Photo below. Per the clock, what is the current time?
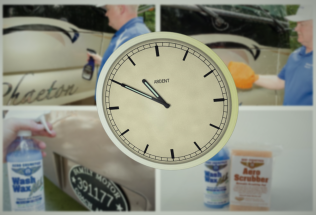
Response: 10:50
